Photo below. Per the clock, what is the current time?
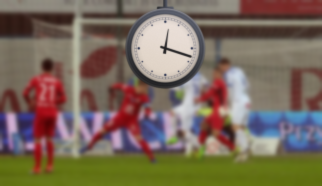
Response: 12:18
